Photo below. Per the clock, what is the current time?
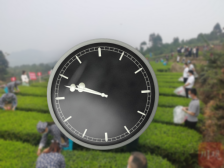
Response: 9:48
